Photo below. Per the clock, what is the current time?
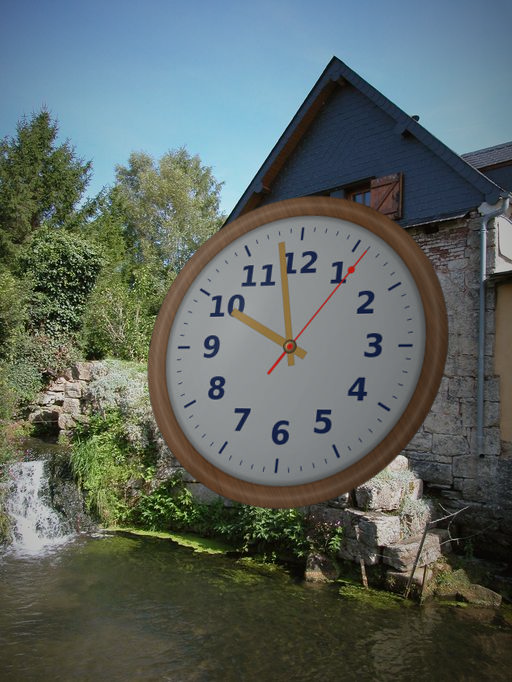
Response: 9:58:06
